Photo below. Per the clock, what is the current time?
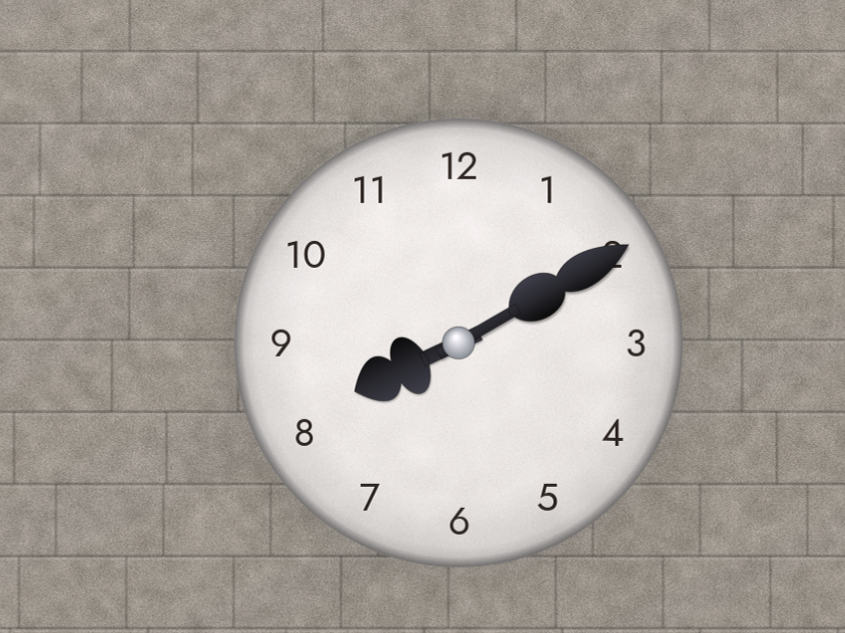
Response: 8:10
